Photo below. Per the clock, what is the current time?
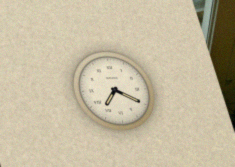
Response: 7:20
